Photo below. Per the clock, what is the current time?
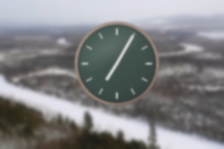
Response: 7:05
